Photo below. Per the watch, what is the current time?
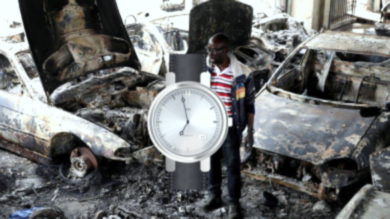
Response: 6:58
